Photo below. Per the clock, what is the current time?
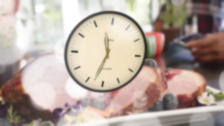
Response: 11:33
